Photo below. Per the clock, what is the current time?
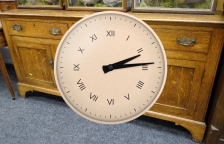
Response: 2:14
